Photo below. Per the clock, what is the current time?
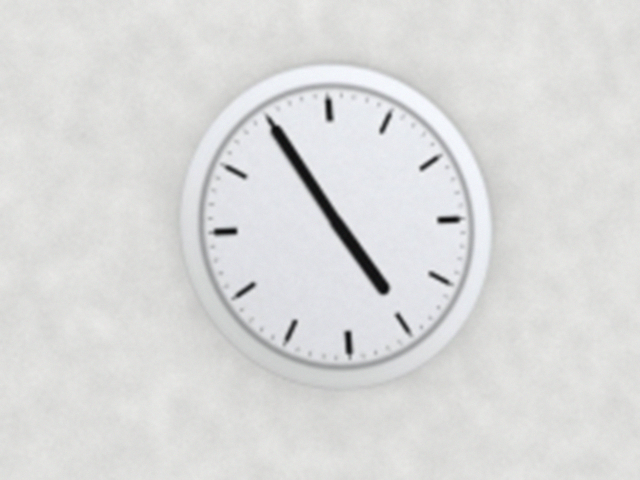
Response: 4:55
